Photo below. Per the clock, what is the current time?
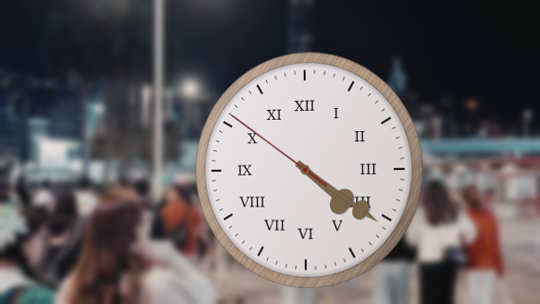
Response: 4:20:51
